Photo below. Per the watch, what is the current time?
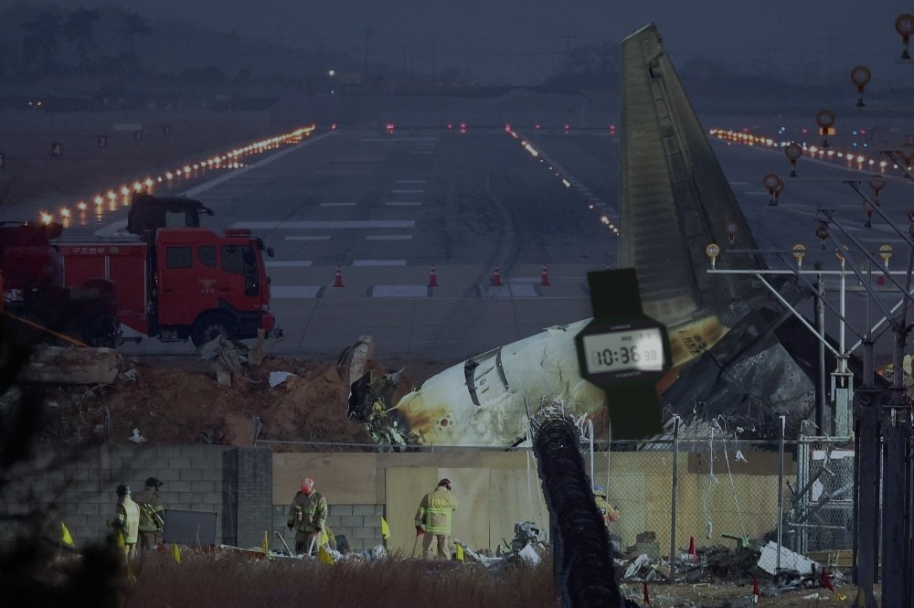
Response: 10:36:38
